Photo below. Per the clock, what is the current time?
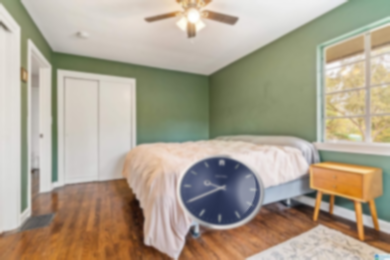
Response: 9:40
